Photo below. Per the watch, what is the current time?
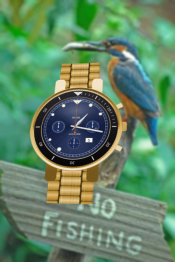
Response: 1:17
